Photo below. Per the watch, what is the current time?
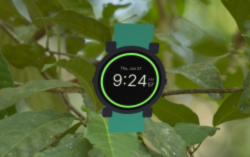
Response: 9:24
